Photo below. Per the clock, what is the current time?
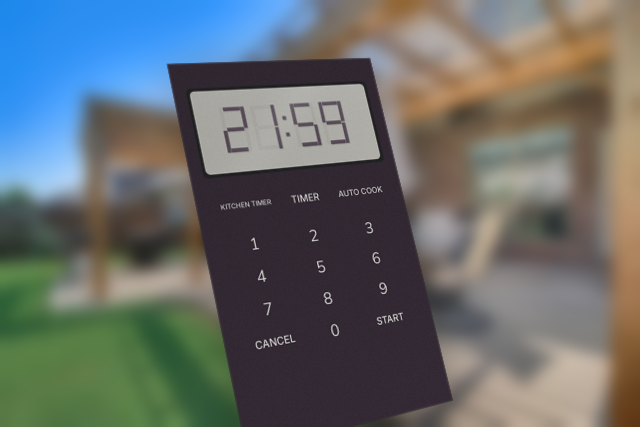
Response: 21:59
